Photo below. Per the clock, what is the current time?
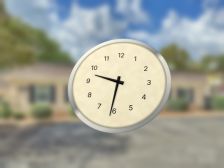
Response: 9:31
